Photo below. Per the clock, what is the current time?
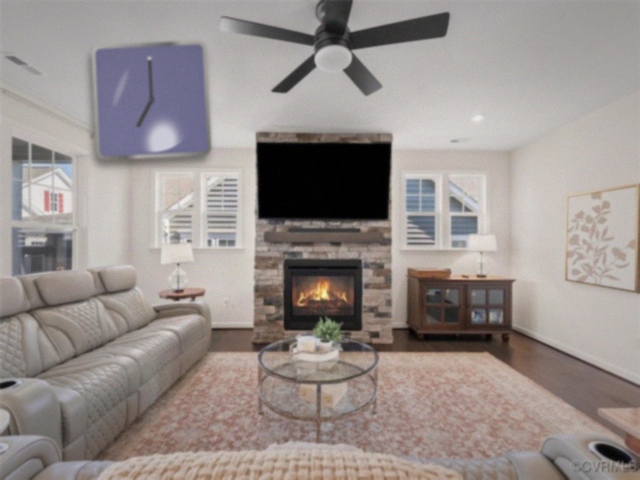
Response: 7:00
